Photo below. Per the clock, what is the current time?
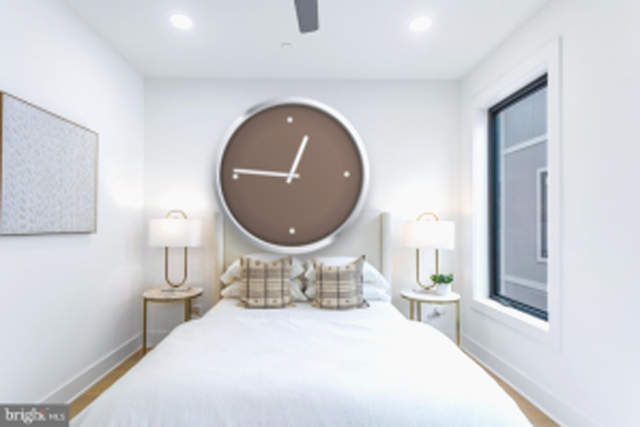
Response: 12:46
